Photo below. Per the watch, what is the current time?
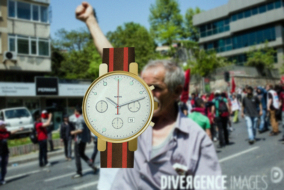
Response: 10:12
